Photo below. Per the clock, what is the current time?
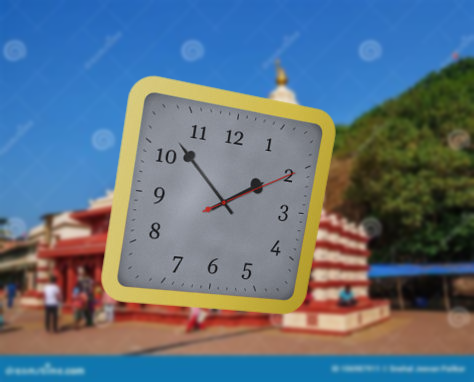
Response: 1:52:10
